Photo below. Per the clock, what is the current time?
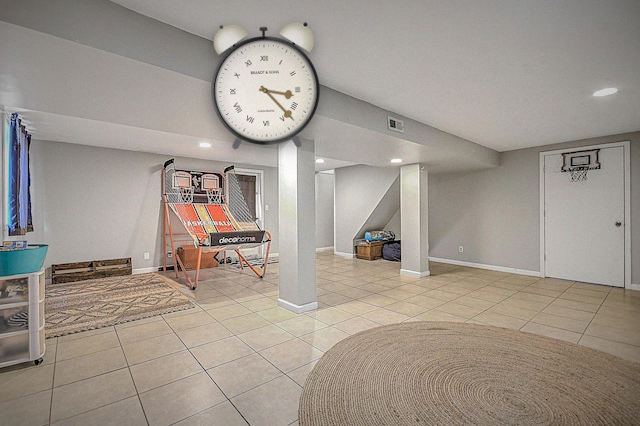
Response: 3:23
